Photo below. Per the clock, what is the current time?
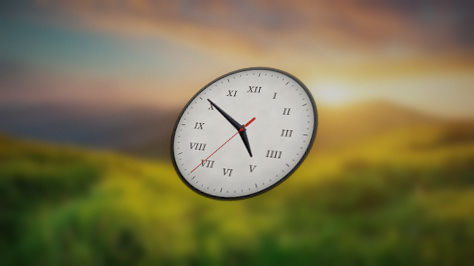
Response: 4:50:36
